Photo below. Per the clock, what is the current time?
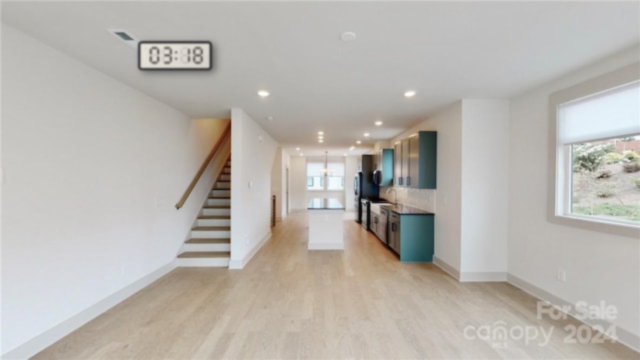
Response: 3:18
